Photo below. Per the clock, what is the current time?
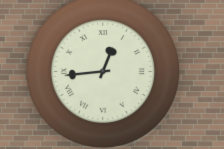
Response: 12:44
